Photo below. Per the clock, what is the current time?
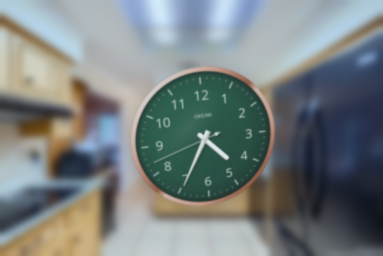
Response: 4:34:42
